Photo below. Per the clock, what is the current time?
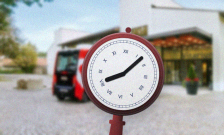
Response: 8:07
